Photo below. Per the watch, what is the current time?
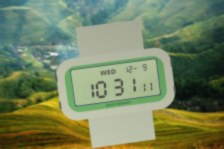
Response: 10:31:11
